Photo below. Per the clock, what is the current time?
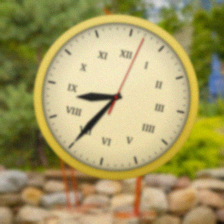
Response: 8:35:02
